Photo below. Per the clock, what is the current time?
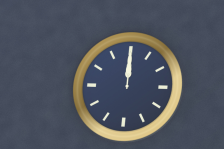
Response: 12:00
